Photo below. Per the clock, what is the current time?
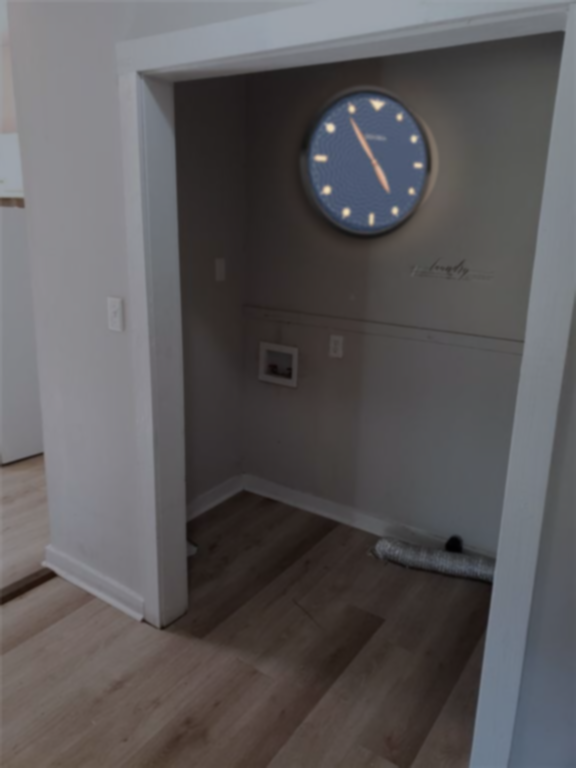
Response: 4:54
